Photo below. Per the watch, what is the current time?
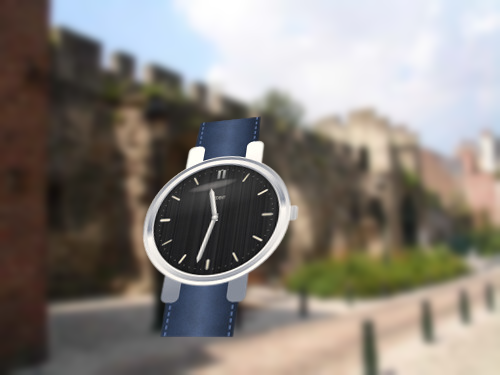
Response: 11:32
